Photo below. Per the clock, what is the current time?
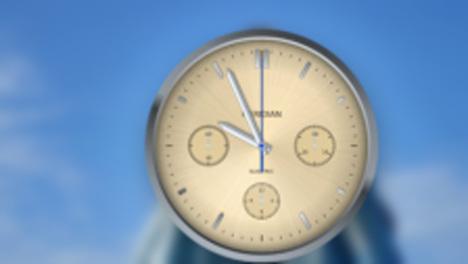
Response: 9:56
